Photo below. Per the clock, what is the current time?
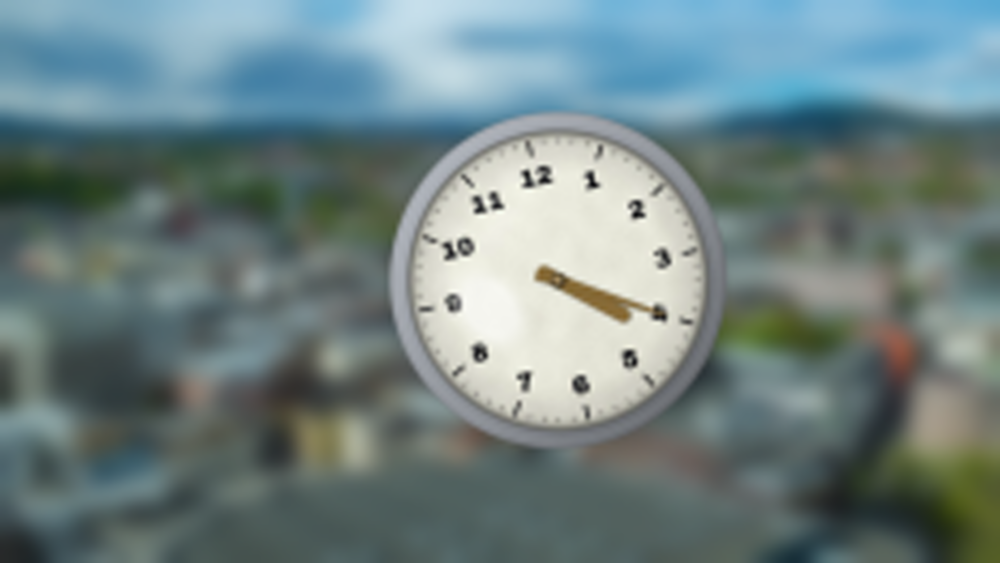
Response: 4:20
